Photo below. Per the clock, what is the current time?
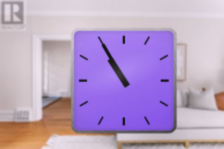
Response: 10:55
